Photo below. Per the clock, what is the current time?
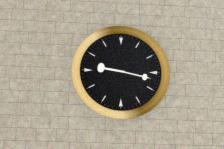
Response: 9:17
